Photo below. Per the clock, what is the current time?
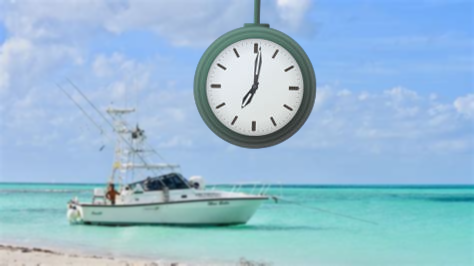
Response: 7:01
